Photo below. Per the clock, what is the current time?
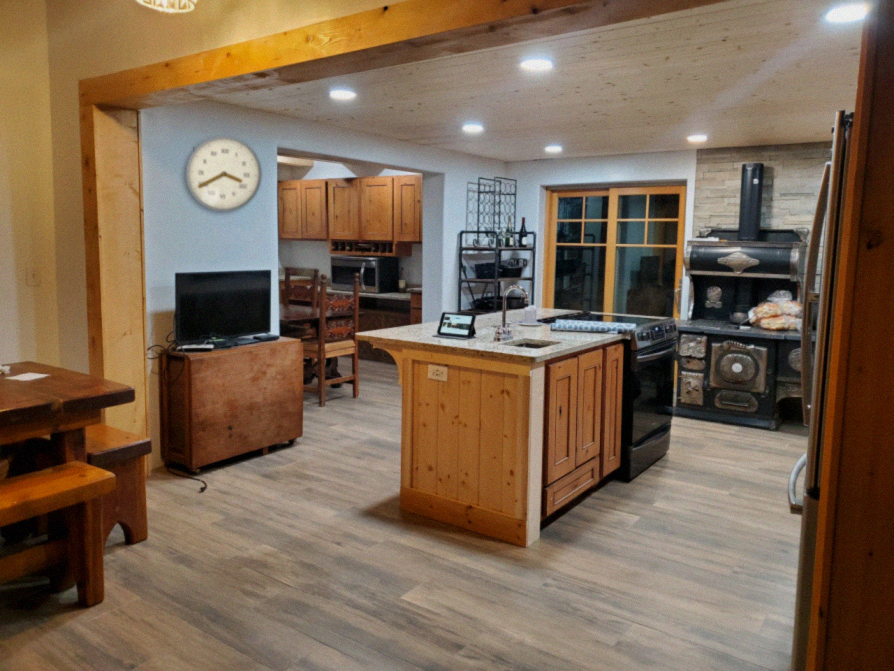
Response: 3:40
